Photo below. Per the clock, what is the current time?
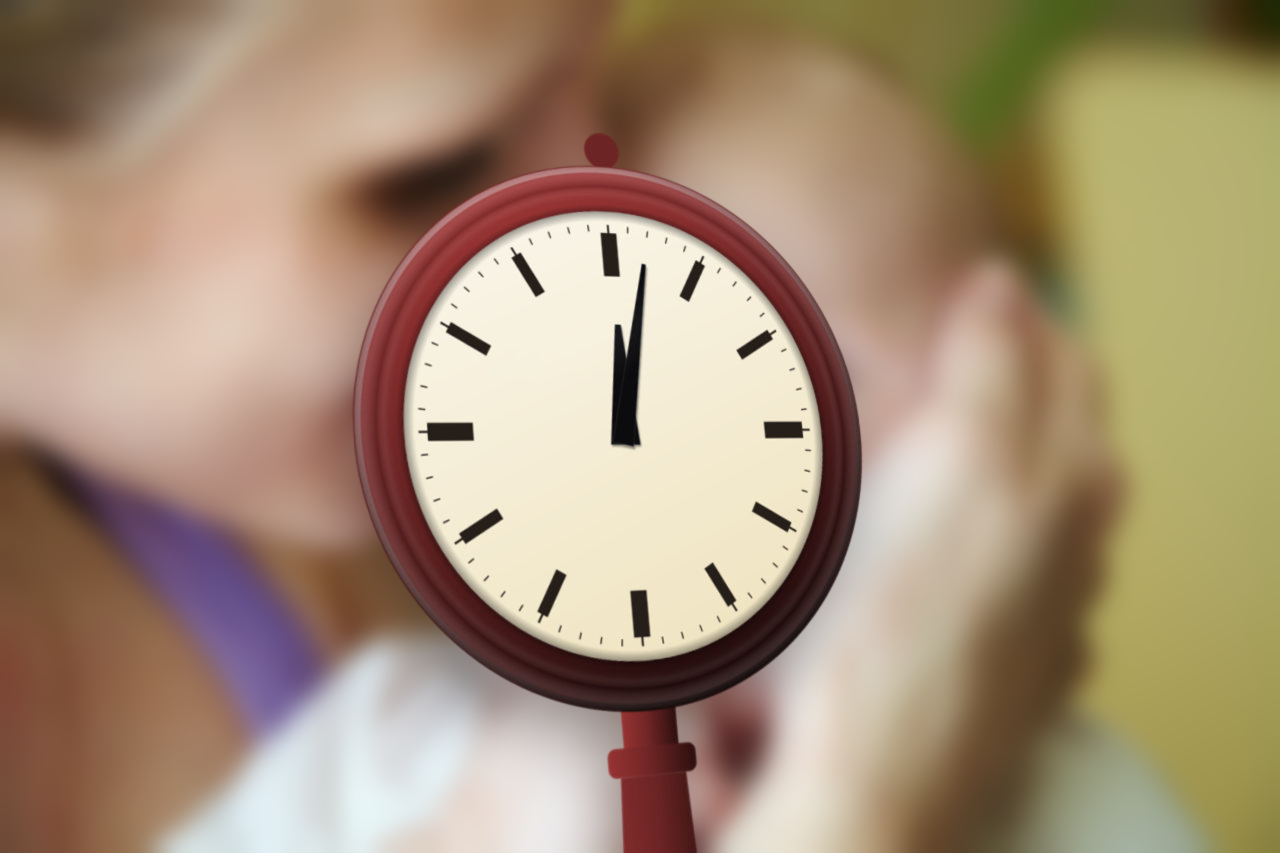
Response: 12:02
